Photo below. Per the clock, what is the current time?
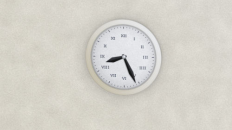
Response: 8:26
